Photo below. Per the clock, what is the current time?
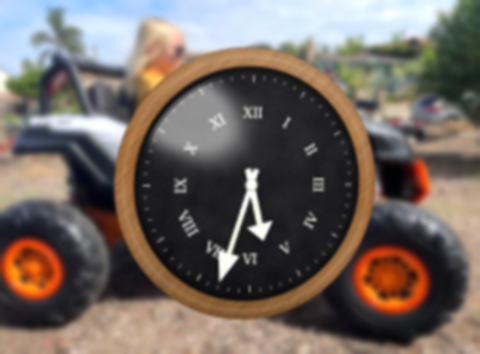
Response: 5:33
